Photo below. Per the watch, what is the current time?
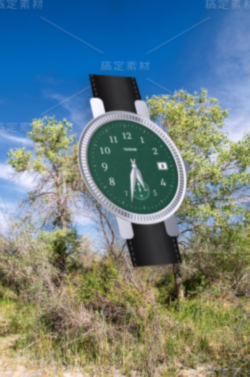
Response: 5:33
